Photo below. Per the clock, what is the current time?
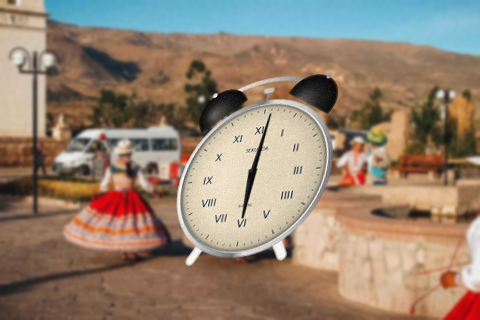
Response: 6:01
